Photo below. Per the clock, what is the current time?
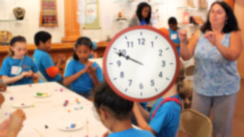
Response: 9:49
